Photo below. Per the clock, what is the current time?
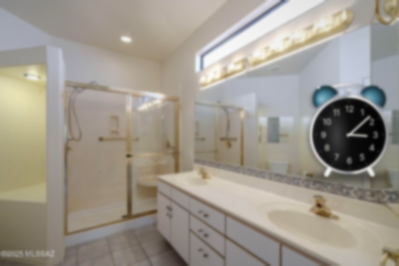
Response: 3:08
